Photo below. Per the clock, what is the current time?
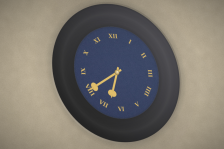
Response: 6:40
